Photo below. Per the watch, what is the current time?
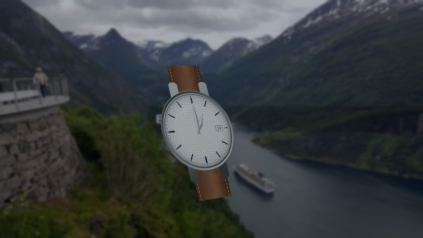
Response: 1:00
